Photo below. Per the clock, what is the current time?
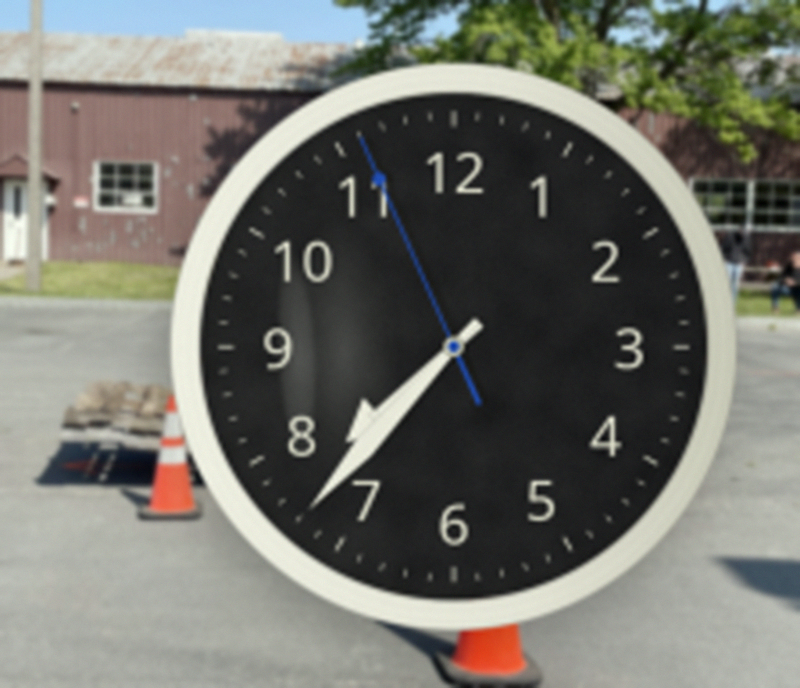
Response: 7:36:56
